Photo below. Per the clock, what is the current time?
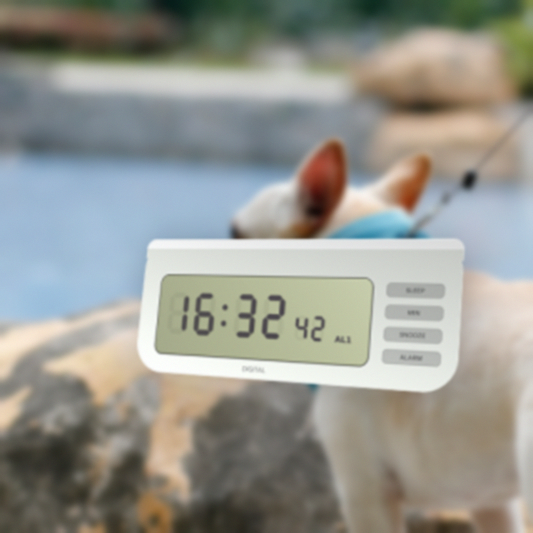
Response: 16:32:42
